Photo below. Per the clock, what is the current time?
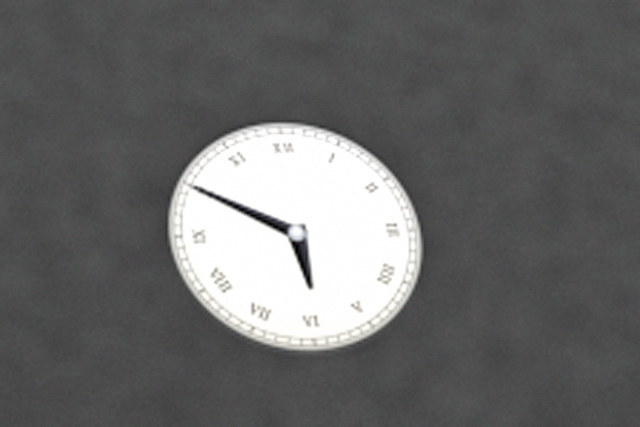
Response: 5:50
